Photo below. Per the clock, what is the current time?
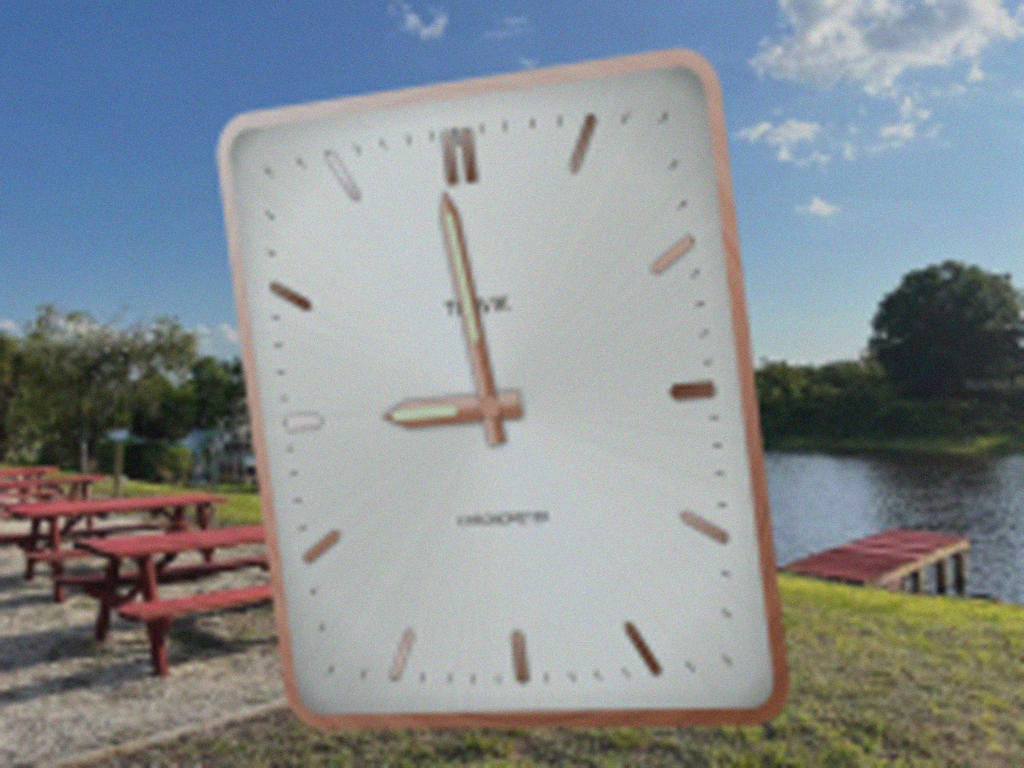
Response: 8:59
